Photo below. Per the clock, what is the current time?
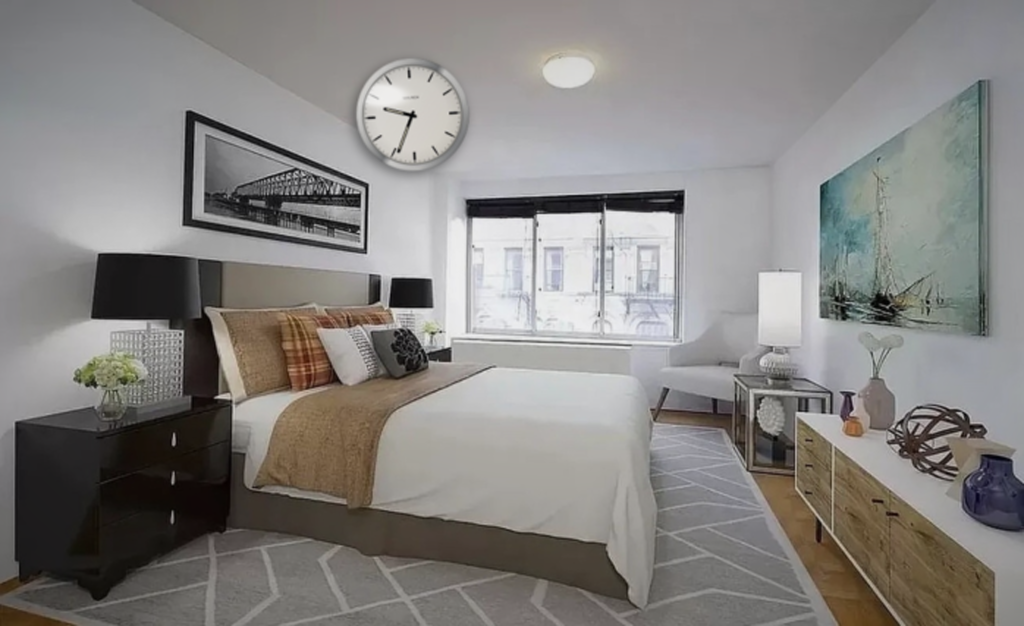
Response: 9:34
